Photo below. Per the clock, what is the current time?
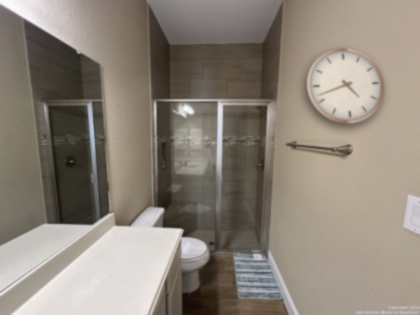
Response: 4:42
